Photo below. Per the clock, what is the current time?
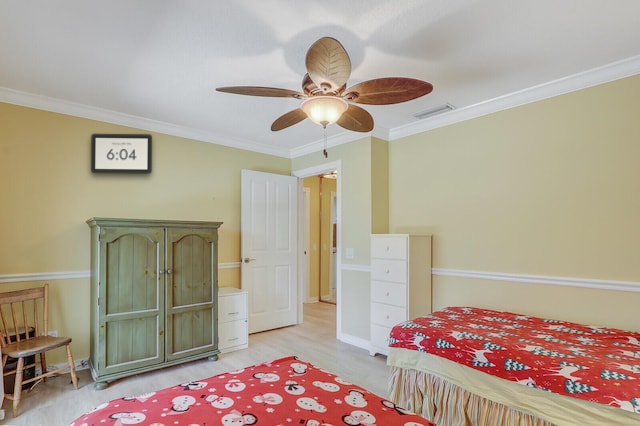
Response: 6:04
